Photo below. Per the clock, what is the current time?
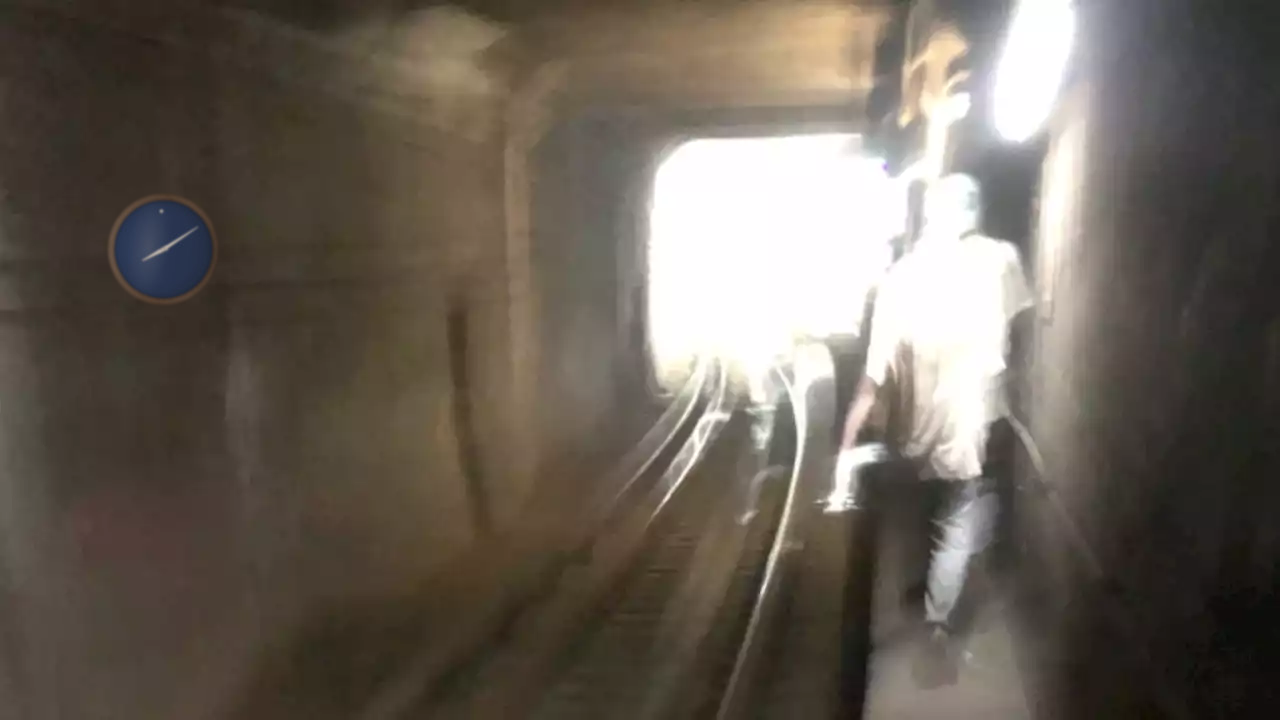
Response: 8:10
